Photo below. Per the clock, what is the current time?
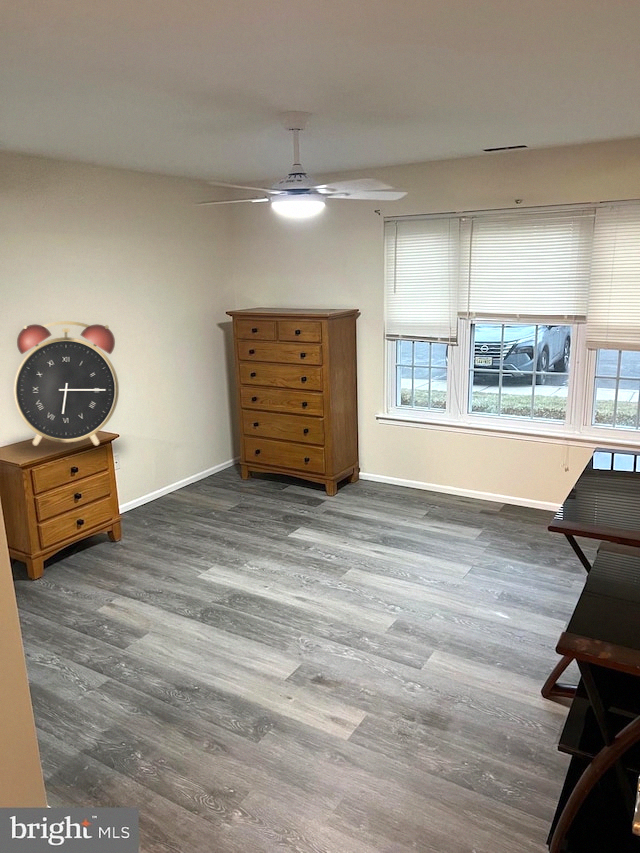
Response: 6:15
